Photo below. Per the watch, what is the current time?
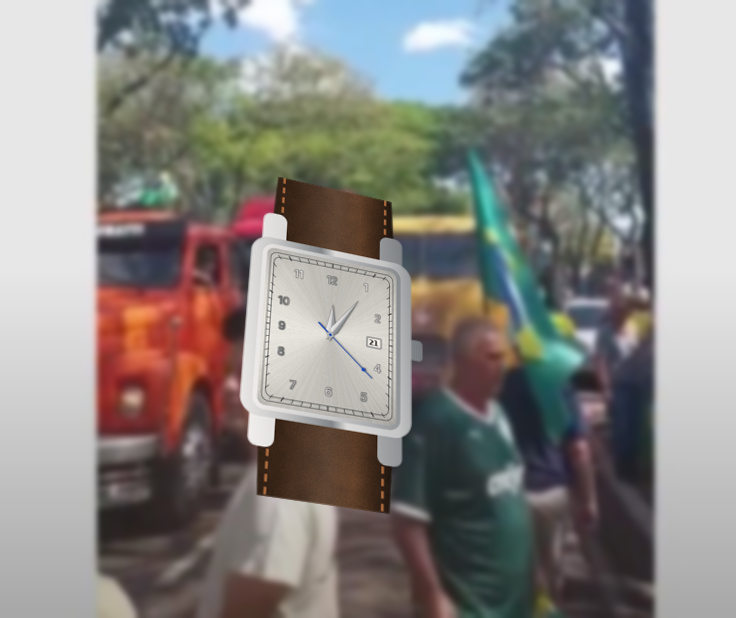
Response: 12:05:22
